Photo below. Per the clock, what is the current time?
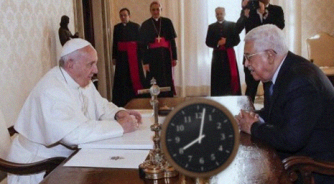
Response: 8:02
